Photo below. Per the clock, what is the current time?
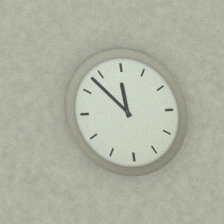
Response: 11:53
